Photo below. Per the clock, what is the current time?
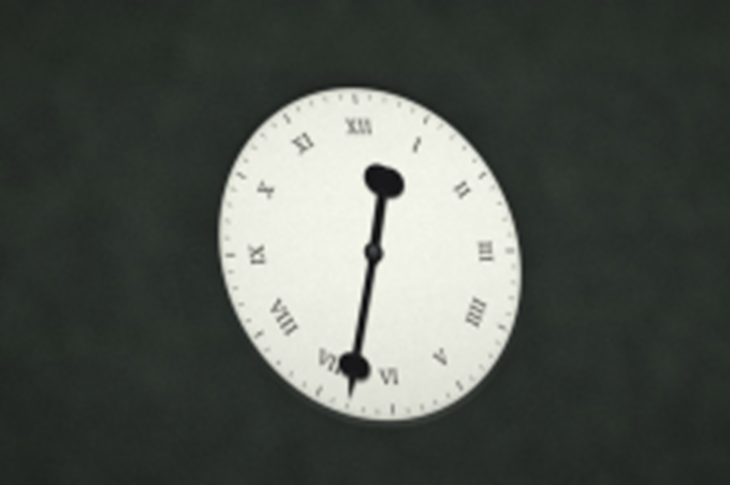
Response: 12:33
